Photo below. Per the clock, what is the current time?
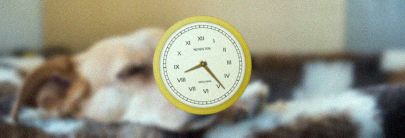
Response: 8:24
